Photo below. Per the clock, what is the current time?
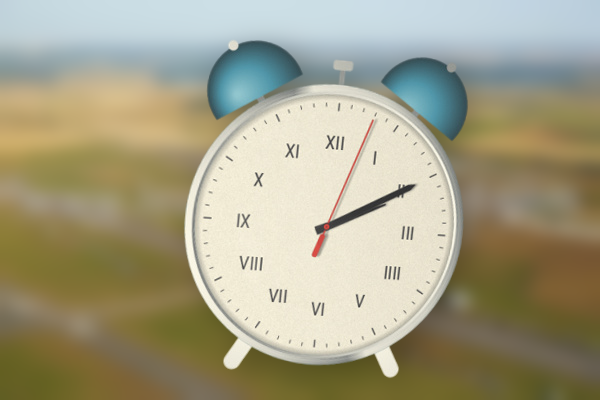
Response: 2:10:03
